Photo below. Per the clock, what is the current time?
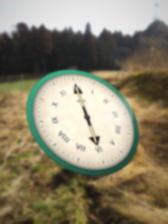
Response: 6:00
